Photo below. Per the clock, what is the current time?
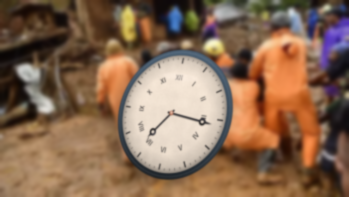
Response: 7:16
